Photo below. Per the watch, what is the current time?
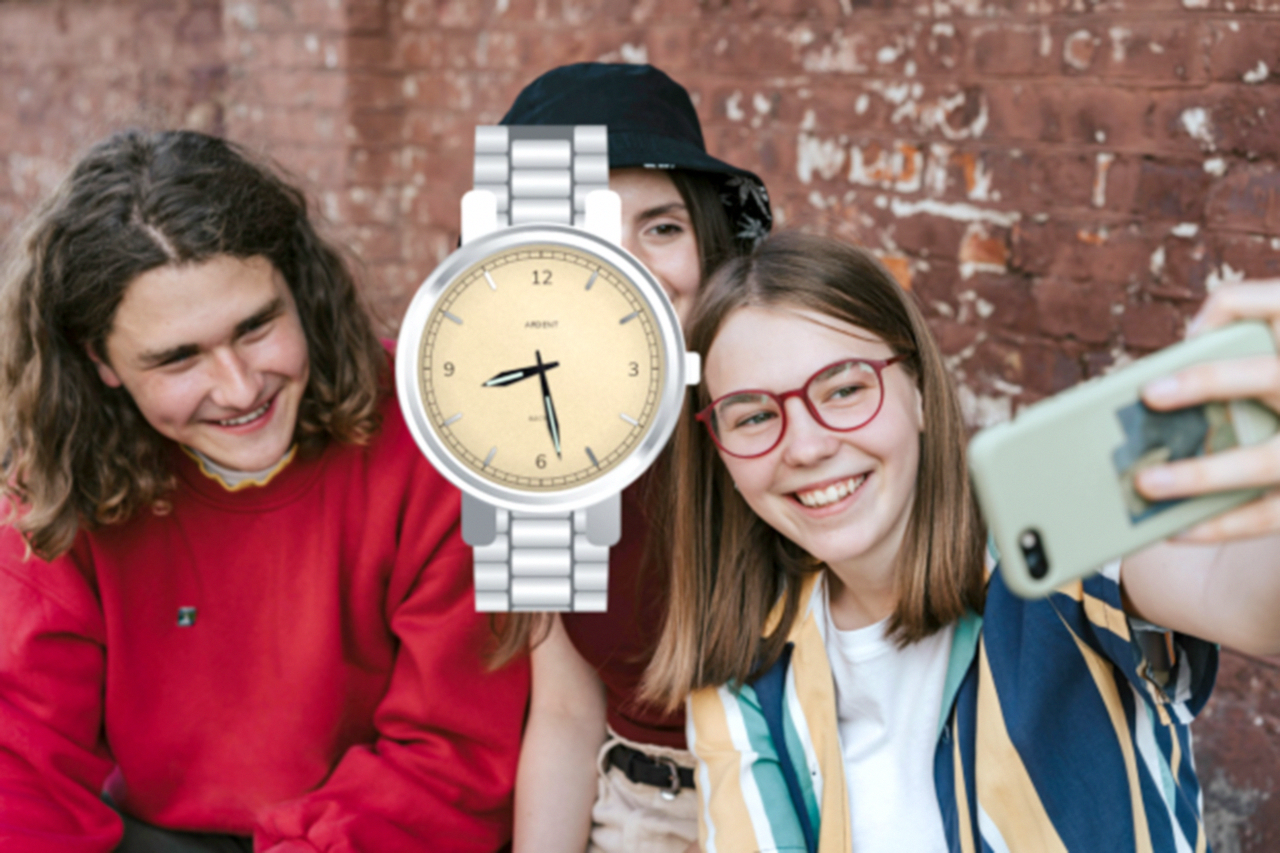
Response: 8:28
